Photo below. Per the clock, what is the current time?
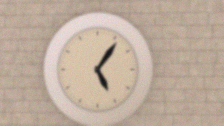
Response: 5:06
